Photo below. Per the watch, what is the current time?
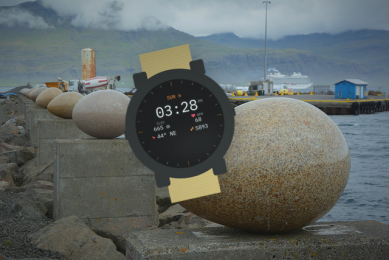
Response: 3:28
